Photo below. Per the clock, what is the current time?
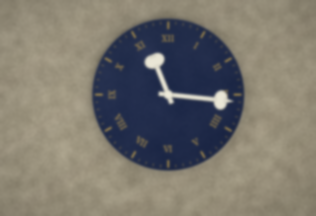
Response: 11:16
